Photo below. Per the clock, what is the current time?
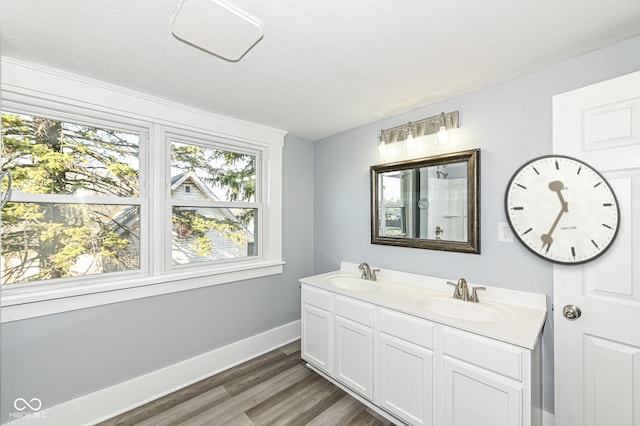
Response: 11:36
